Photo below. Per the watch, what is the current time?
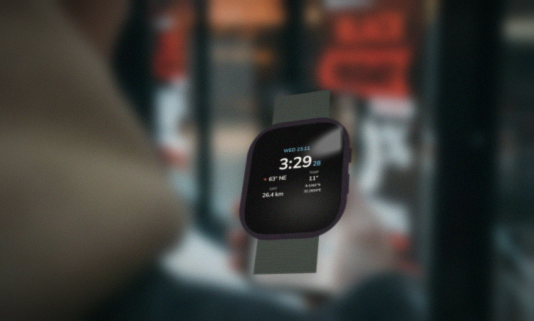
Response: 3:29
